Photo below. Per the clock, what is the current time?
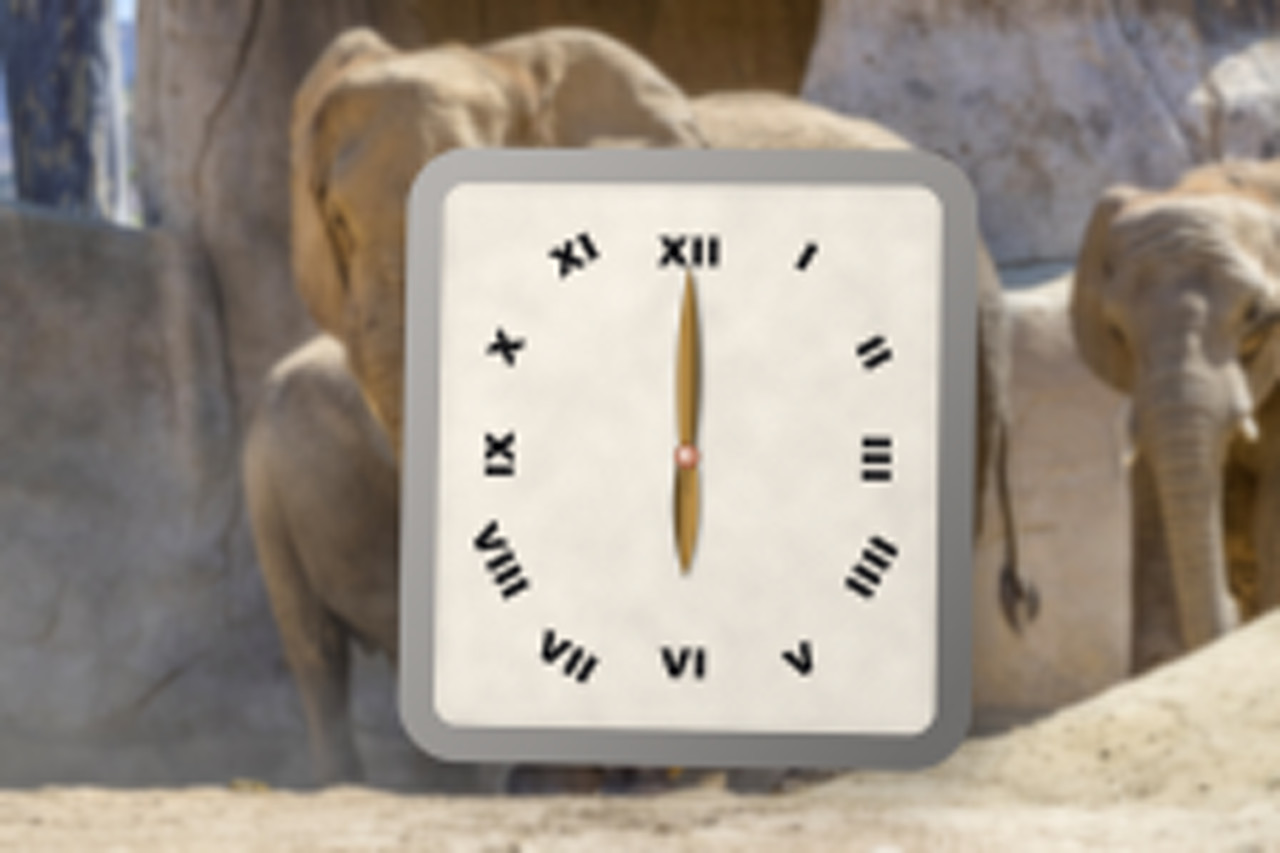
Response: 6:00
